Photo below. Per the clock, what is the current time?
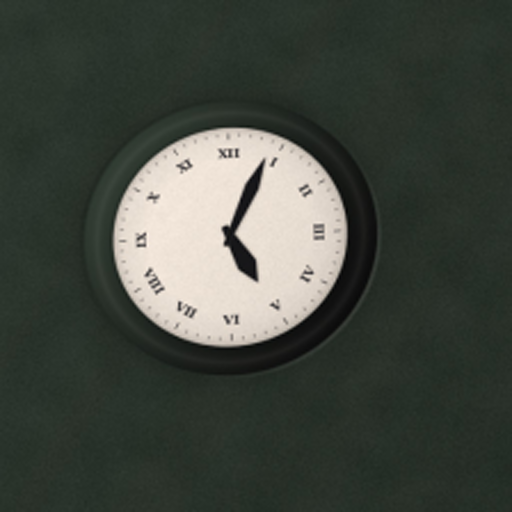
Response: 5:04
